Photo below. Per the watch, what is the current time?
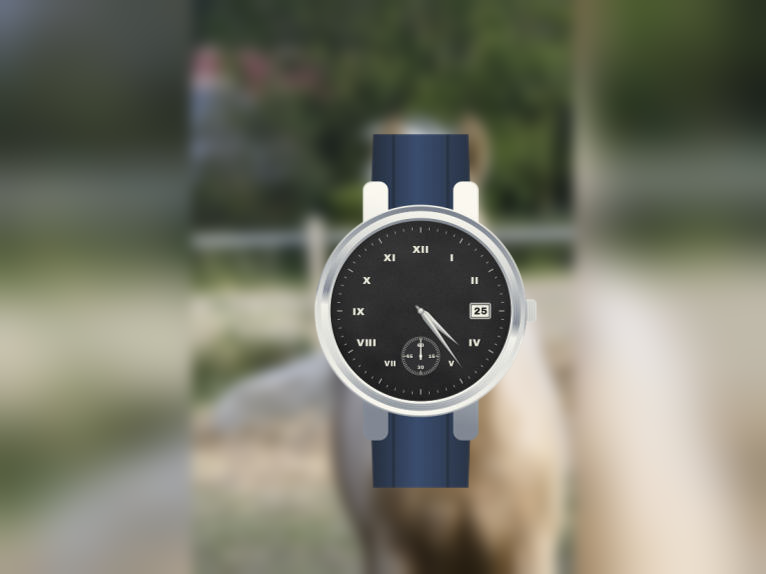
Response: 4:24
